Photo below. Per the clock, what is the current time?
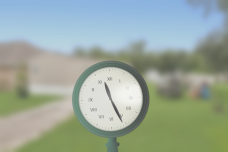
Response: 11:26
